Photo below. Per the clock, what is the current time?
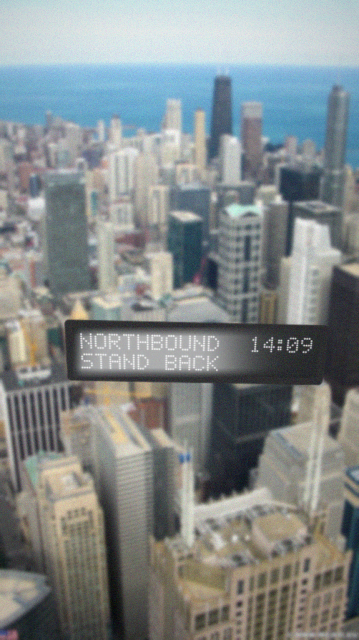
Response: 14:09
